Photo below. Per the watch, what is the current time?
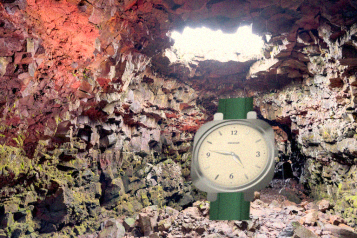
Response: 4:47
